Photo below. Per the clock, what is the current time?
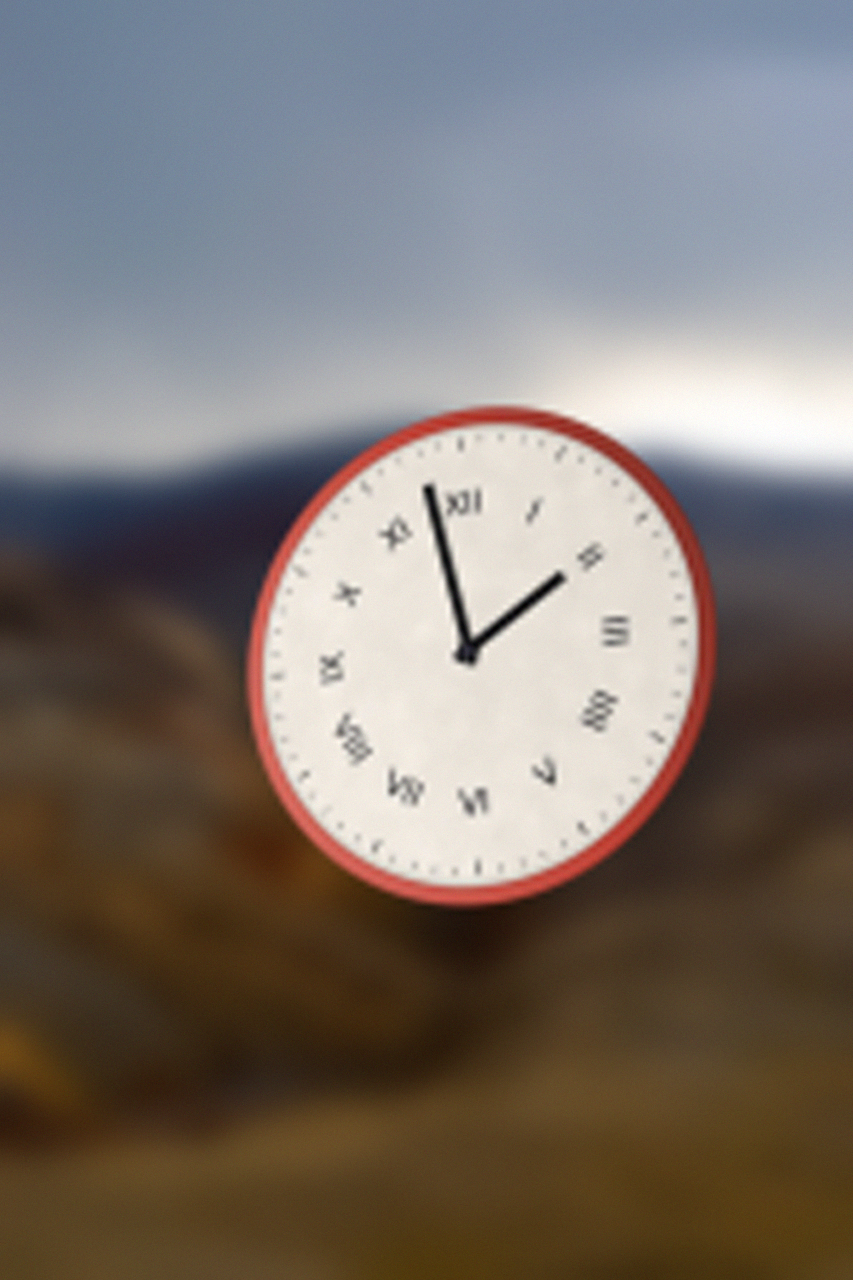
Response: 1:58
